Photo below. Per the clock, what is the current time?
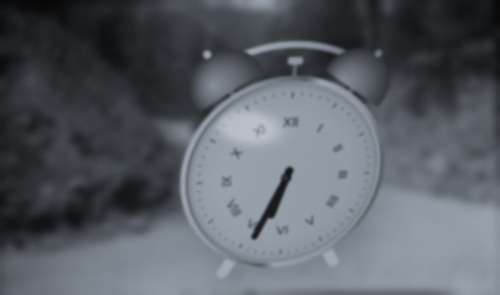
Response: 6:34
